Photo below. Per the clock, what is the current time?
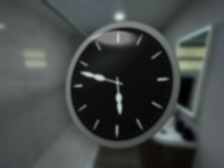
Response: 5:48
